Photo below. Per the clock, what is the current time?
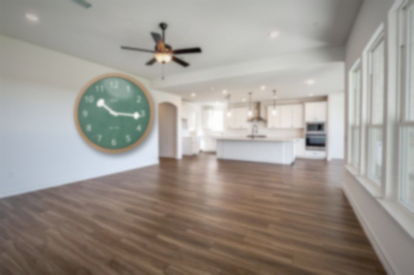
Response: 10:16
